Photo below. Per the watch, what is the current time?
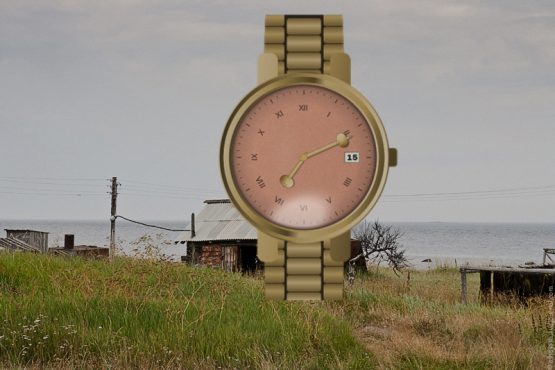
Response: 7:11
